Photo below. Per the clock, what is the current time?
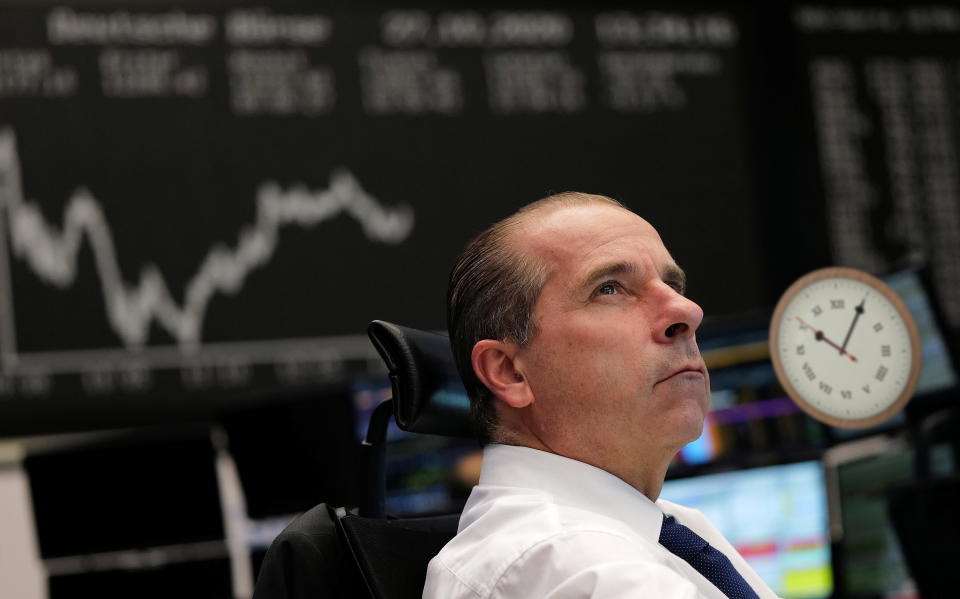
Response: 10:04:51
